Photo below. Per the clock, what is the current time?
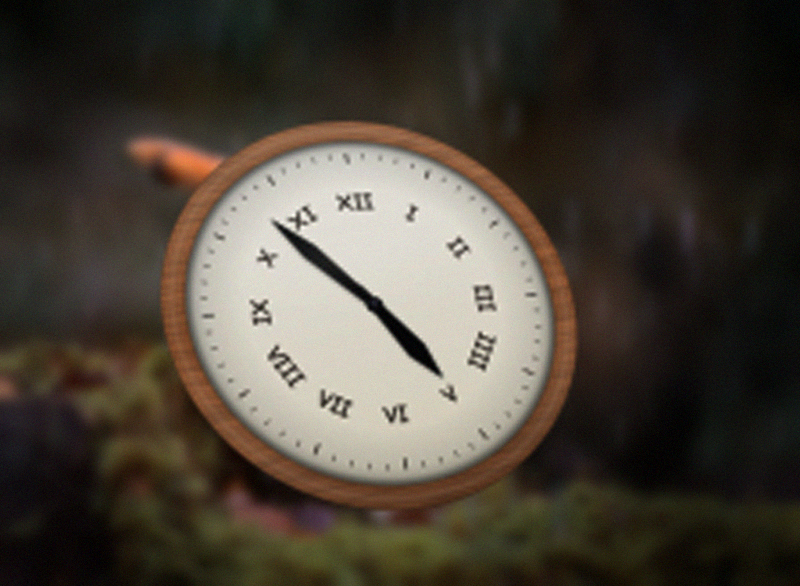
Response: 4:53
